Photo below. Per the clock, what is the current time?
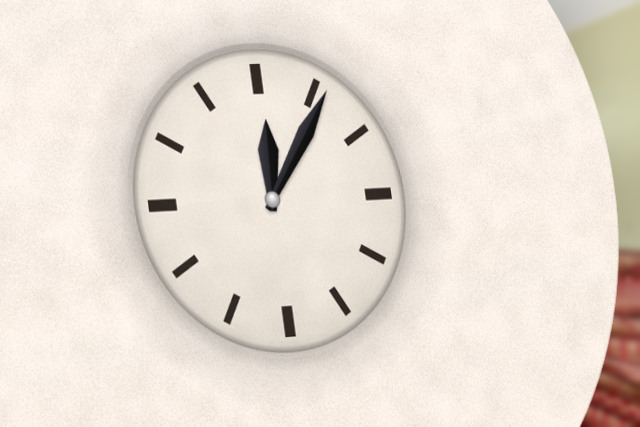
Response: 12:06
